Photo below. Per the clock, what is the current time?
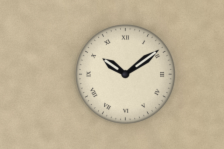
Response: 10:09
